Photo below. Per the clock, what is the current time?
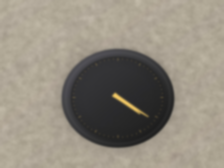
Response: 4:21
